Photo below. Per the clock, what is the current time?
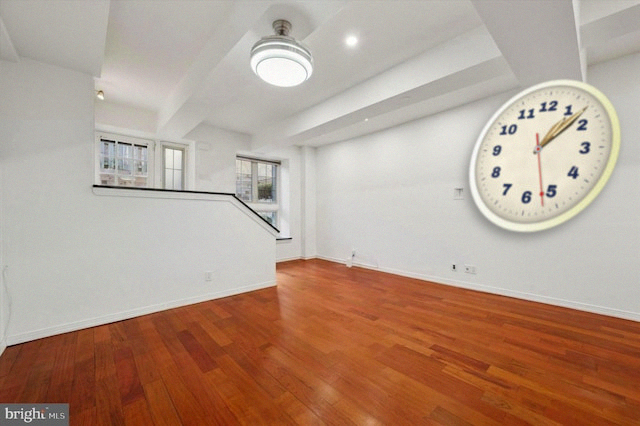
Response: 1:07:27
